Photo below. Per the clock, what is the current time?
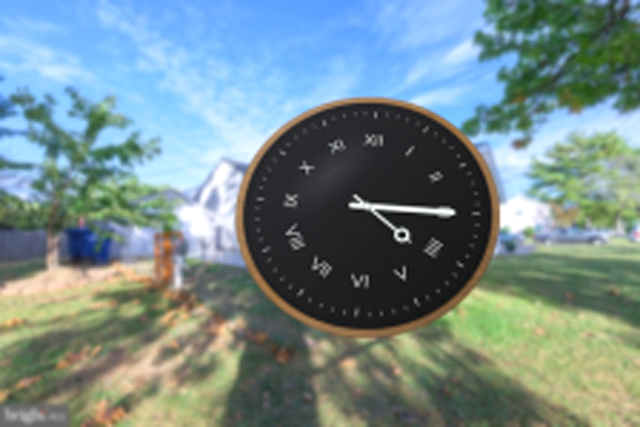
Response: 4:15
